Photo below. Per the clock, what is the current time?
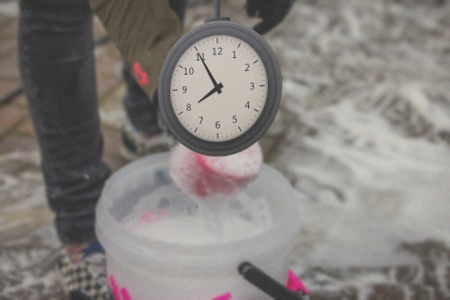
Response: 7:55
